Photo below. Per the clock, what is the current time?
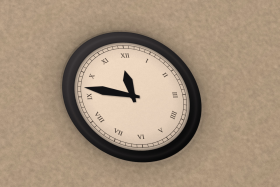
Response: 11:47
